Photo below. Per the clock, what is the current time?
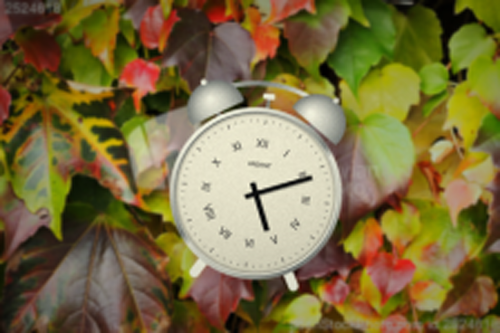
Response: 5:11
